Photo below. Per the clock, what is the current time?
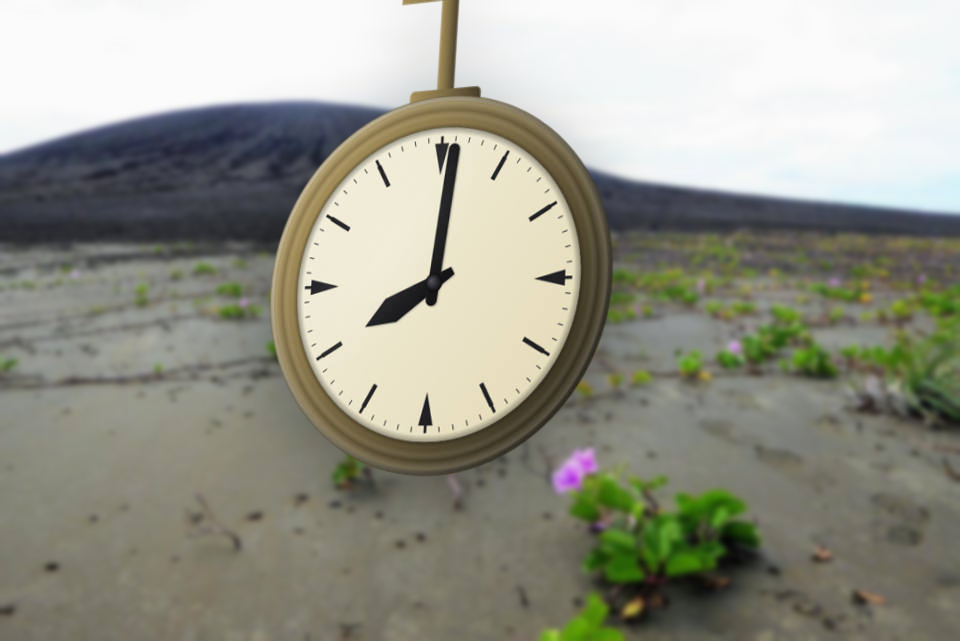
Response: 8:01
